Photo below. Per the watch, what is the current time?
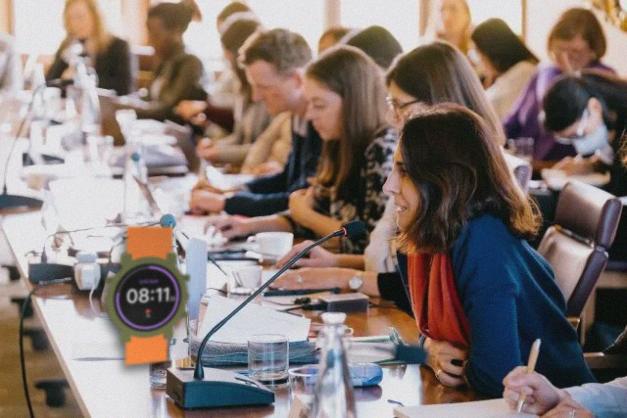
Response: 8:11
